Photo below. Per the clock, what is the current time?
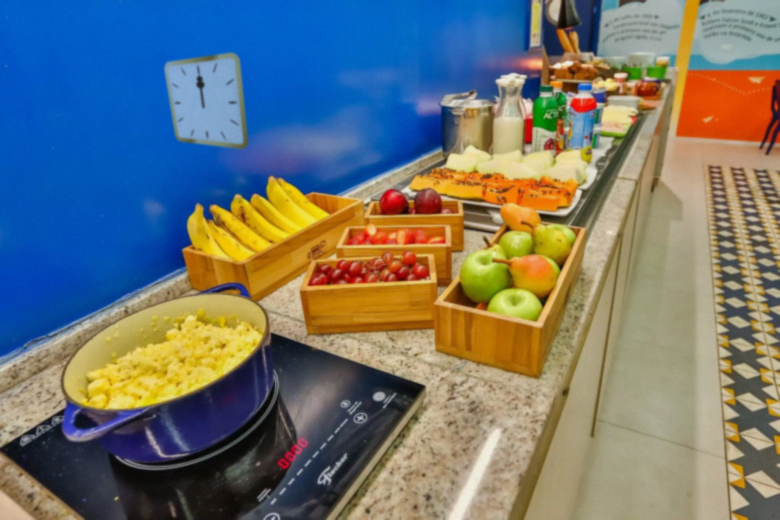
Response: 12:00
